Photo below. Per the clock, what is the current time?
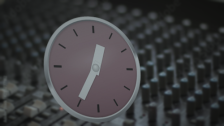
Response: 12:35
